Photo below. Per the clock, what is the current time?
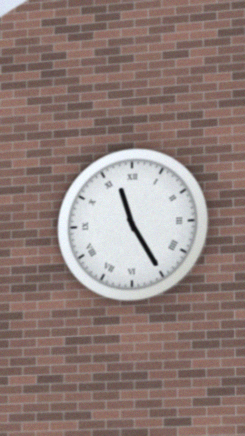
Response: 11:25
